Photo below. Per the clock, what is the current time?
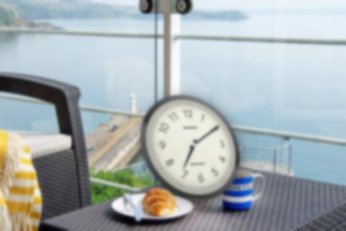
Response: 7:10
